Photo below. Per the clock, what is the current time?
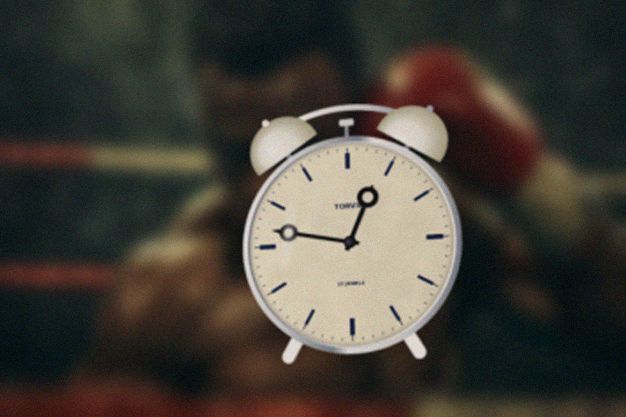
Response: 12:47
